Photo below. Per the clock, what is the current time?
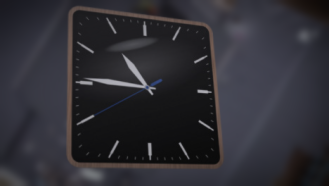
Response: 10:45:40
